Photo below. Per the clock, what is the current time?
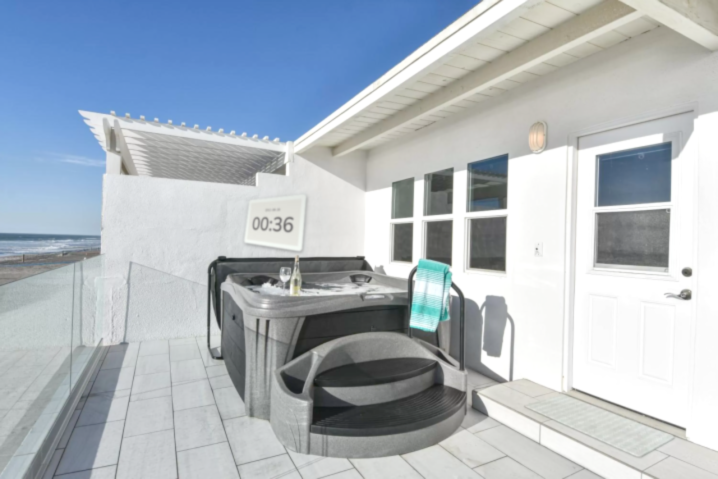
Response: 0:36
